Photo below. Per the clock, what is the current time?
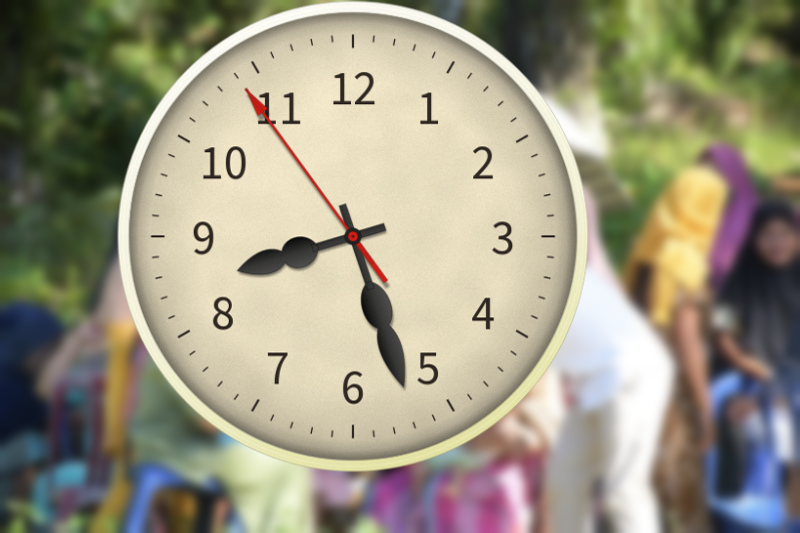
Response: 8:26:54
